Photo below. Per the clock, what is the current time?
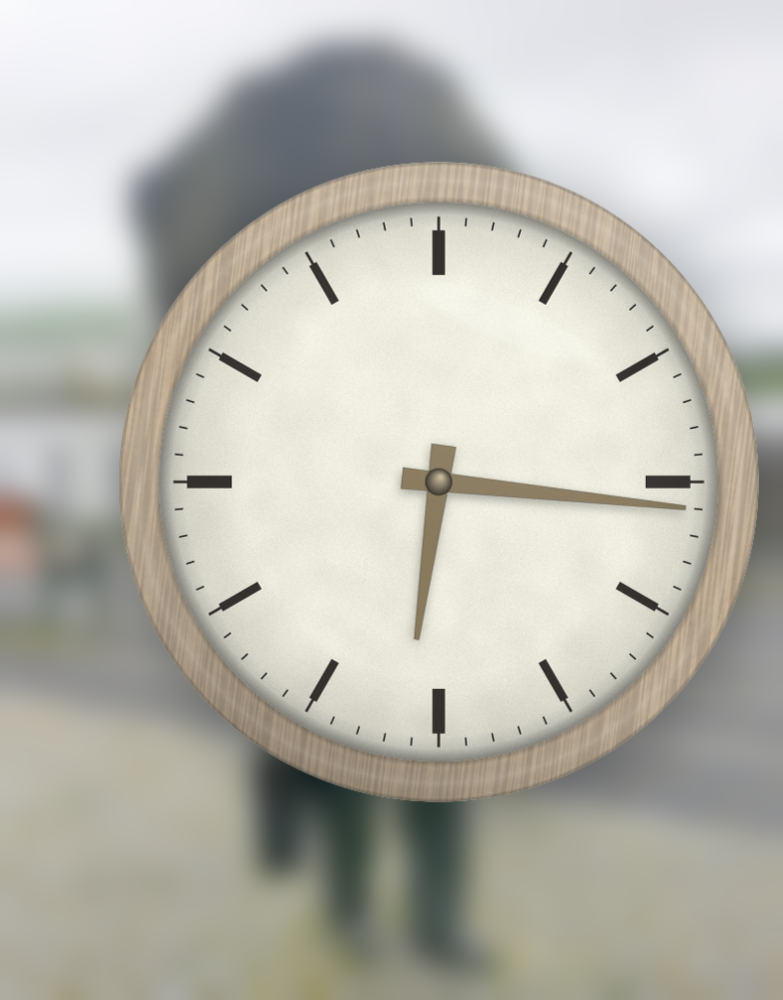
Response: 6:16
